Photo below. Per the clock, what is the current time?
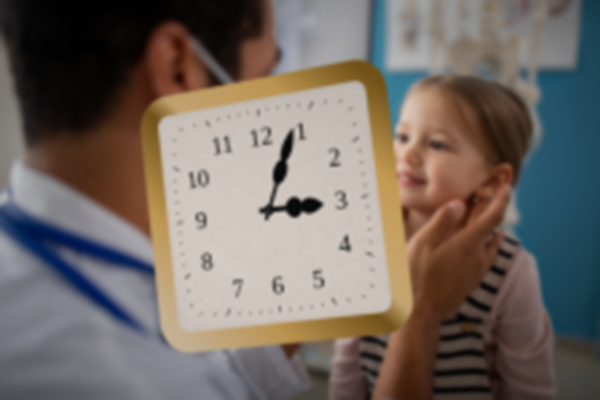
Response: 3:04
